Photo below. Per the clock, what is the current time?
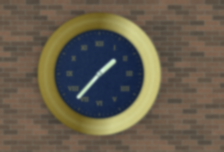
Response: 1:37
